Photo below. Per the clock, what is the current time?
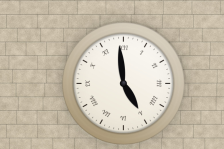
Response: 4:59
